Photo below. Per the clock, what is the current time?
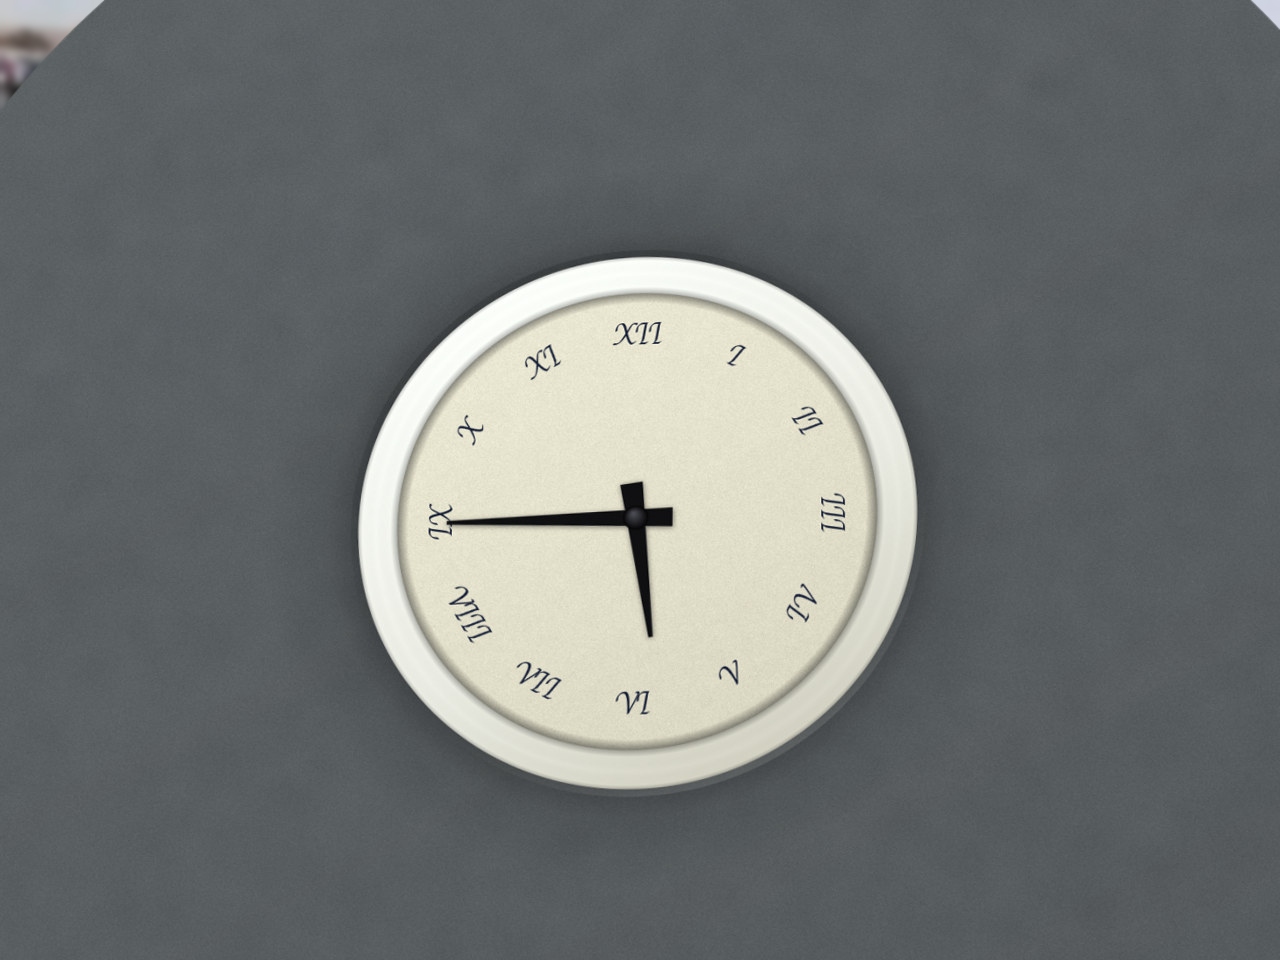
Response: 5:45
